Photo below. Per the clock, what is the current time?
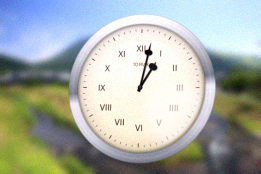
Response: 1:02
